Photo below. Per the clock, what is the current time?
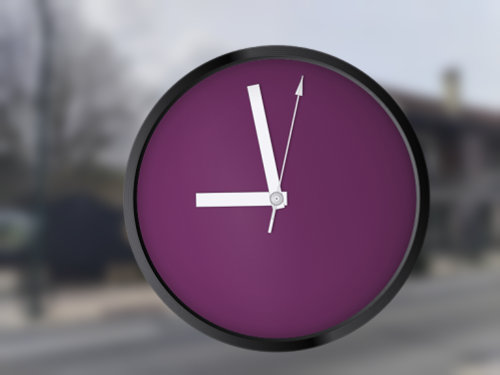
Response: 8:58:02
